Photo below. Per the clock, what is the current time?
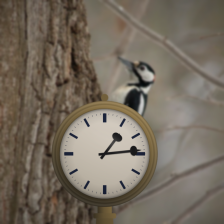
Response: 1:14
